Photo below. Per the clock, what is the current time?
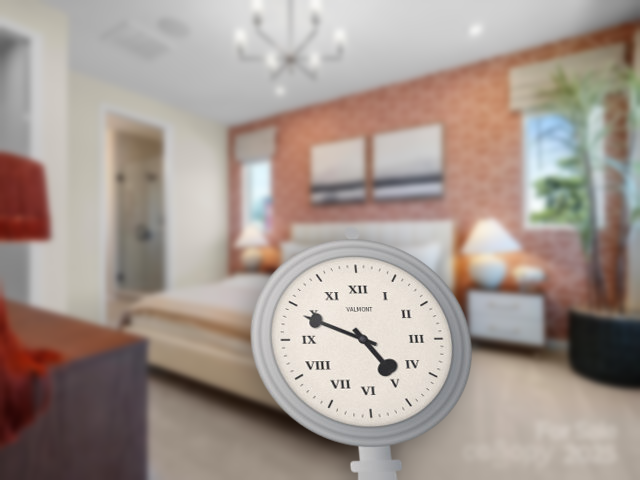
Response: 4:49
